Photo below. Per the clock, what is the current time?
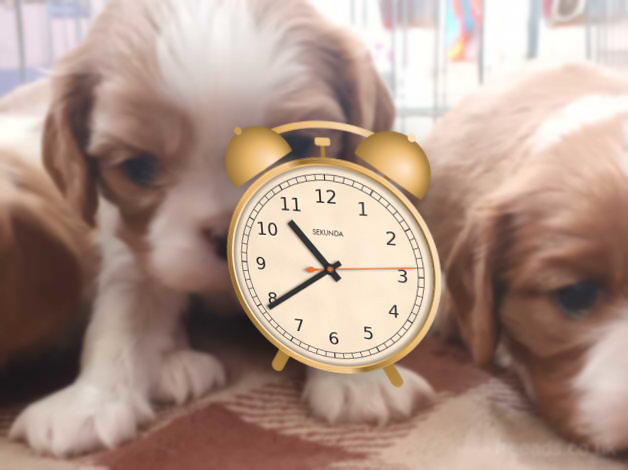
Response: 10:39:14
